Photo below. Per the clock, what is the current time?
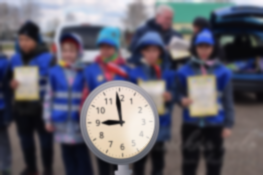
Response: 8:59
